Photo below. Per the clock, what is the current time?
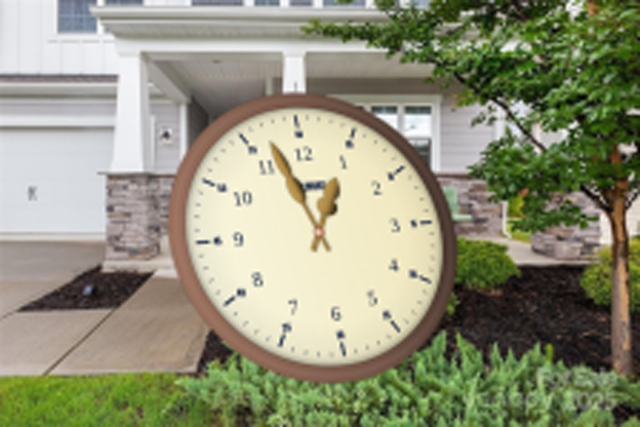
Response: 12:57
